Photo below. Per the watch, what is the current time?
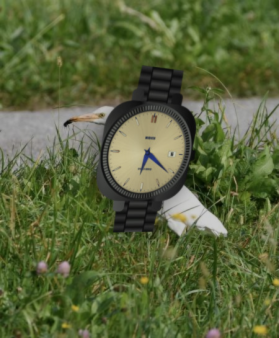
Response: 6:21
